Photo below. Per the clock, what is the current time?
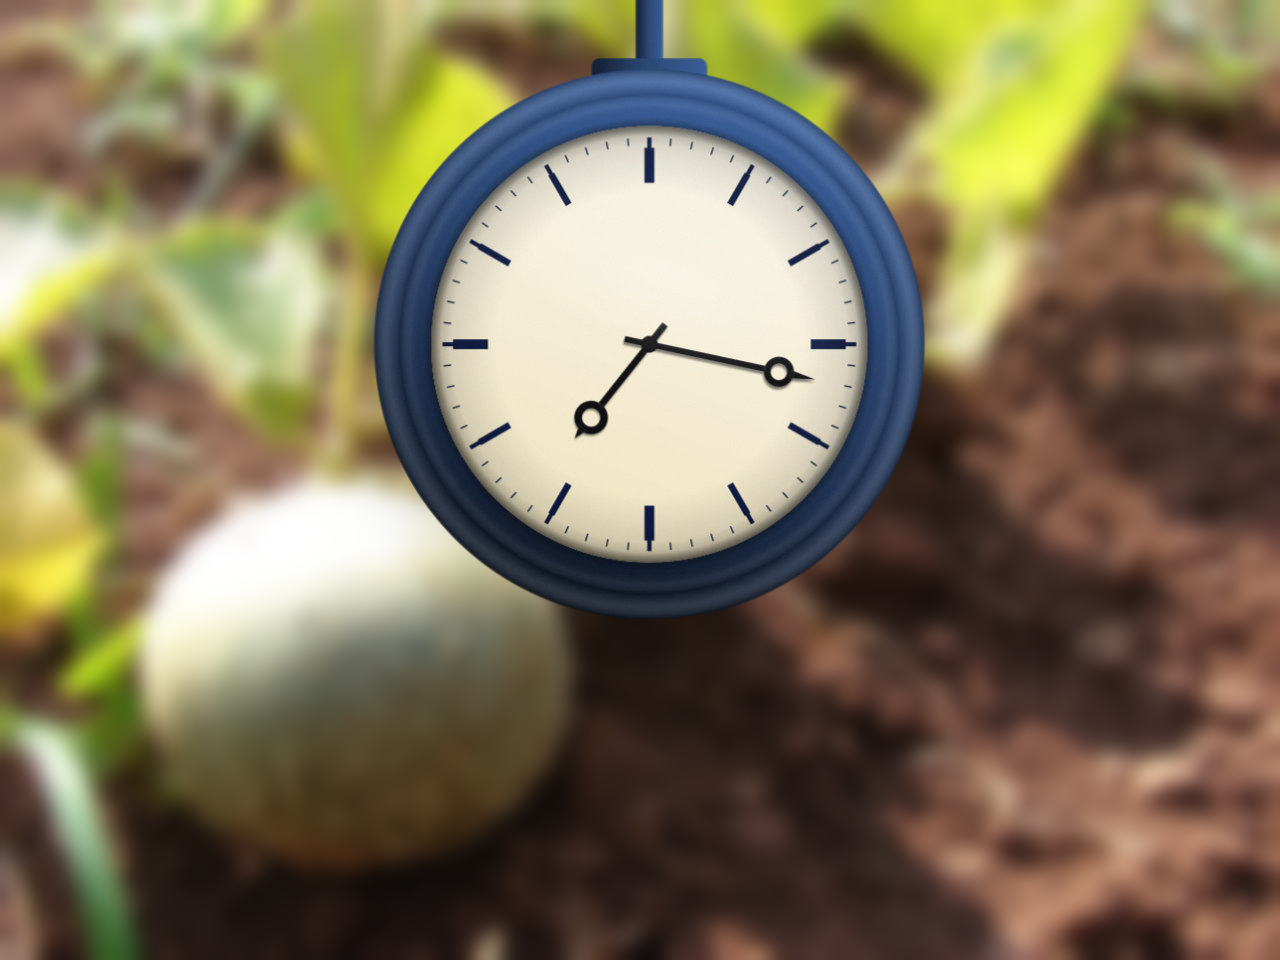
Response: 7:17
